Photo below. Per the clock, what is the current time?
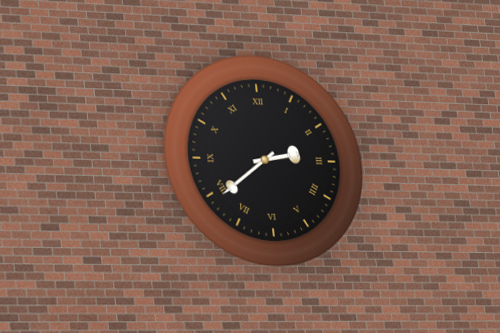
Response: 2:39
